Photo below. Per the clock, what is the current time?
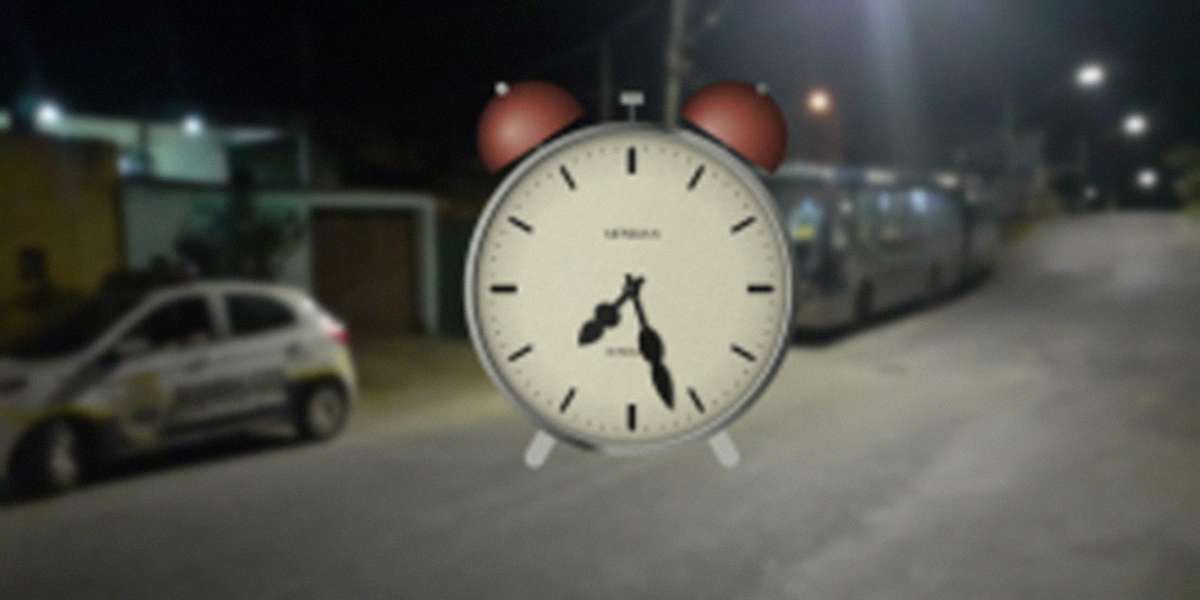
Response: 7:27
